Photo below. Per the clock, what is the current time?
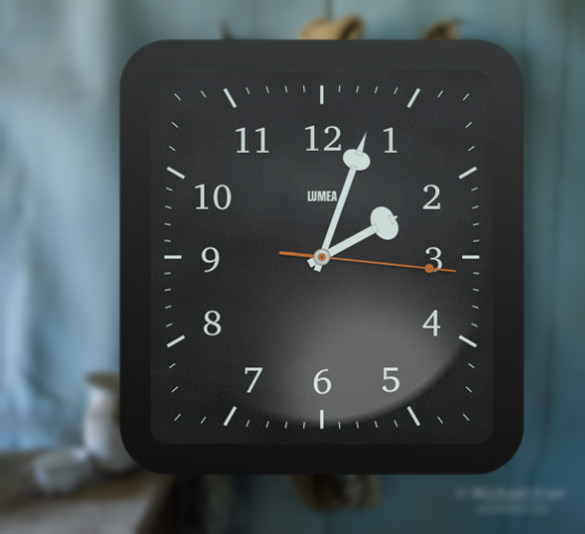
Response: 2:03:16
